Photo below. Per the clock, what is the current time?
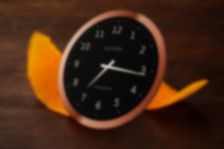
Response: 7:16
